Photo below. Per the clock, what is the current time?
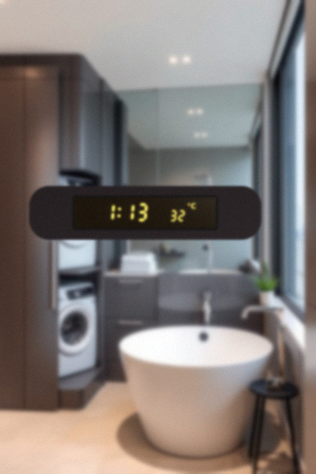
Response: 1:13
